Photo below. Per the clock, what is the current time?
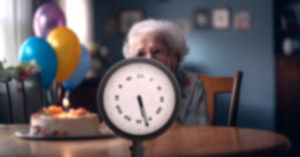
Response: 5:27
